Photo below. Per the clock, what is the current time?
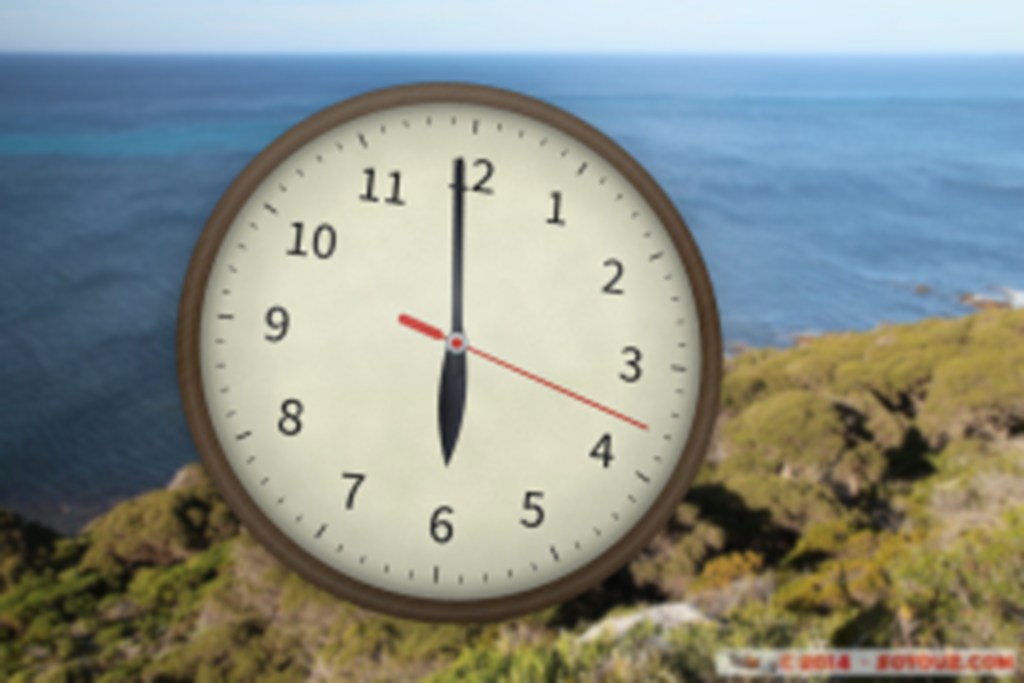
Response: 5:59:18
